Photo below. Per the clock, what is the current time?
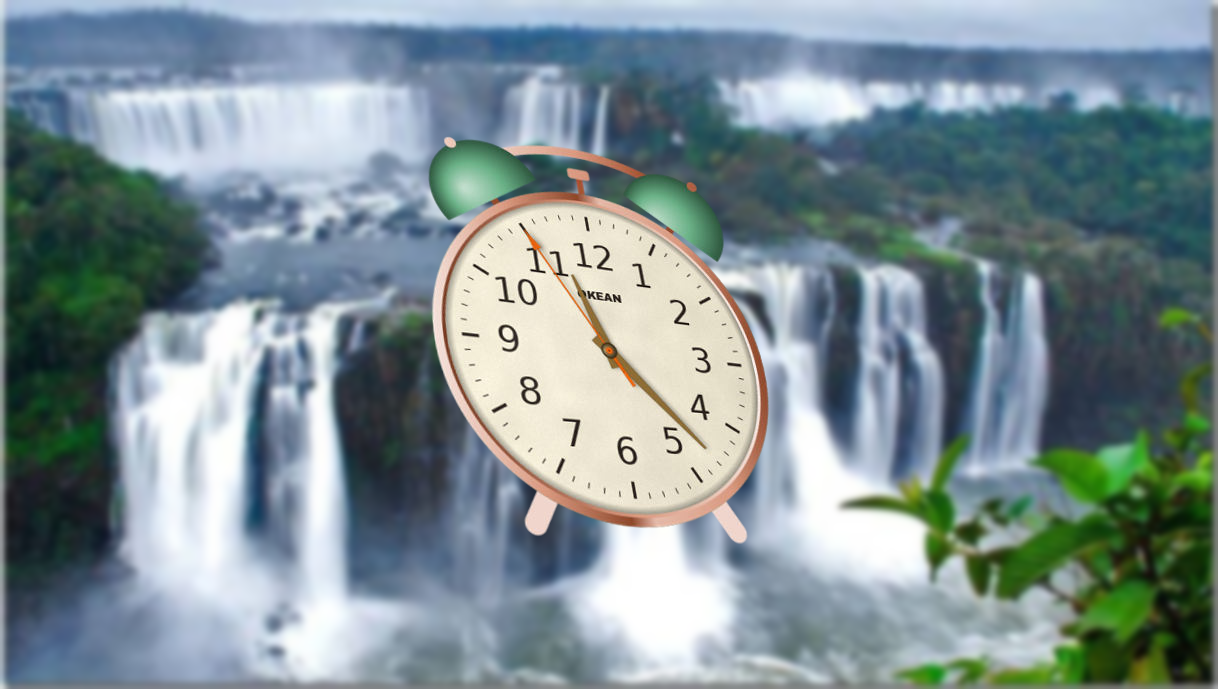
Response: 11:22:55
